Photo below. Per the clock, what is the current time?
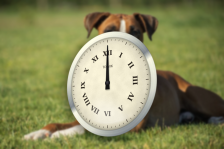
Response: 12:00
